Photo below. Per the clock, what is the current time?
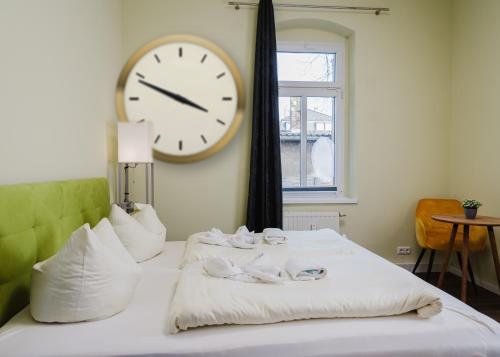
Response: 3:49
